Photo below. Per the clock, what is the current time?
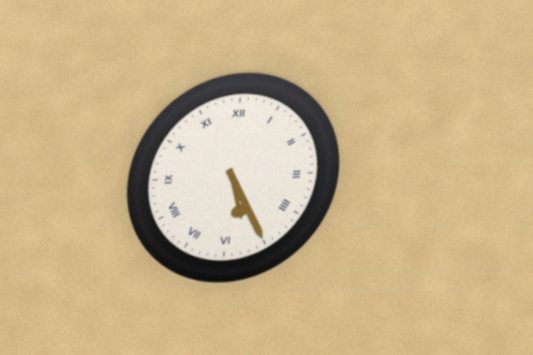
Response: 5:25
